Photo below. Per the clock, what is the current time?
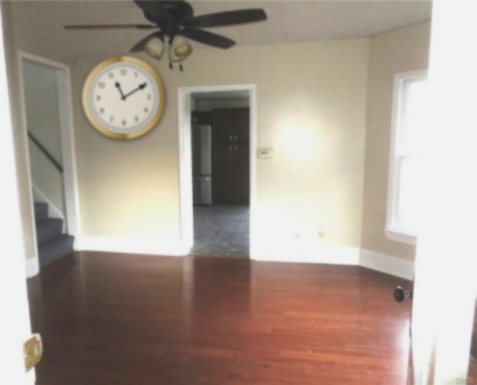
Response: 11:10
